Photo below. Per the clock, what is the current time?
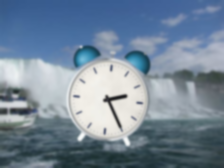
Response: 2:25
